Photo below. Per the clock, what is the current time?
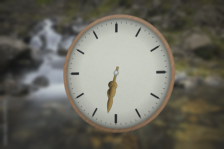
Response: 6:32
